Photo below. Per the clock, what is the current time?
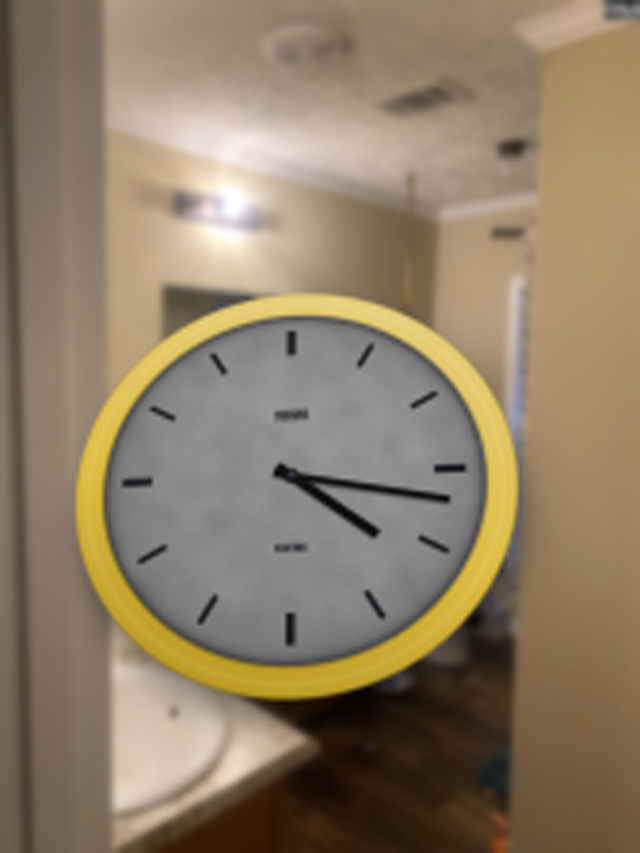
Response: 4:17
